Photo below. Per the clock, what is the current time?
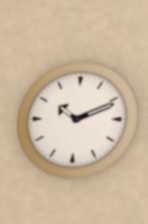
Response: 10:11
